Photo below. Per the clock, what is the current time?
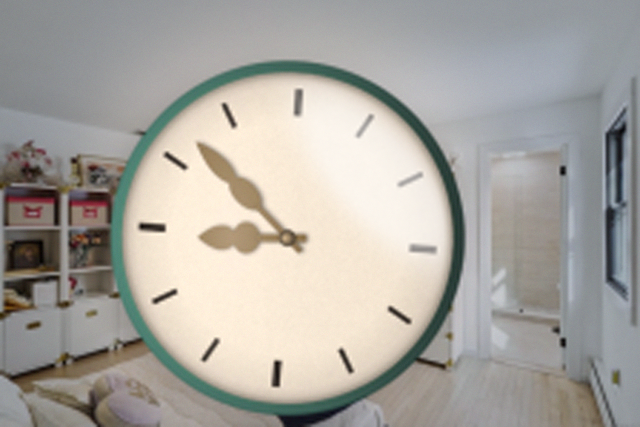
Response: 8:52
